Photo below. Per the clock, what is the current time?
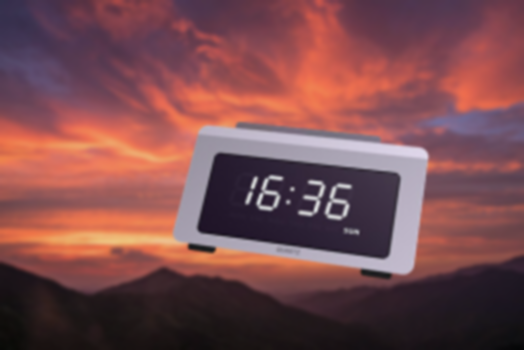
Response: 16:36
